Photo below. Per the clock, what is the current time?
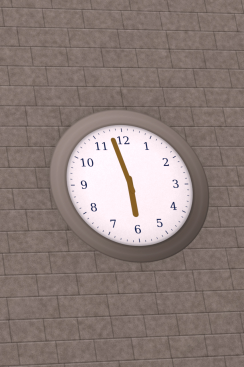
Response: 5:58
